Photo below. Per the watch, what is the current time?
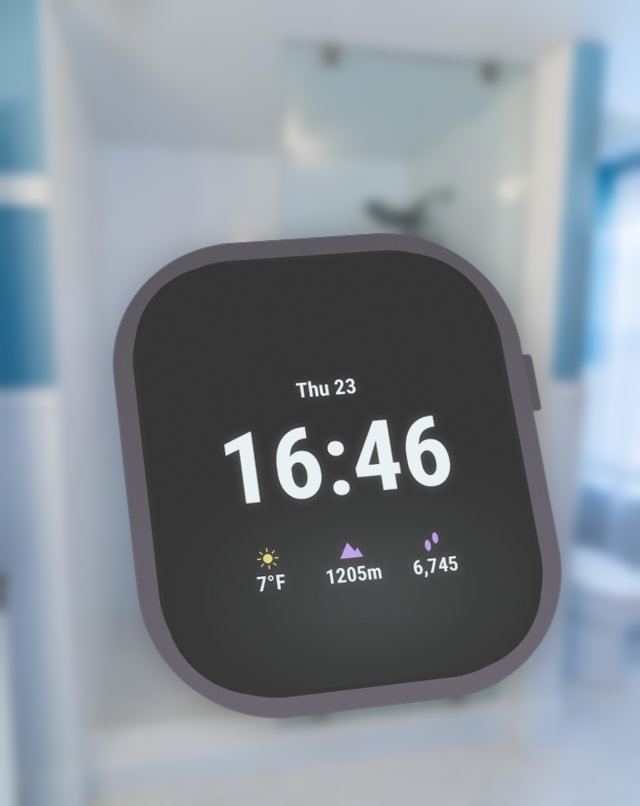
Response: 16:46
